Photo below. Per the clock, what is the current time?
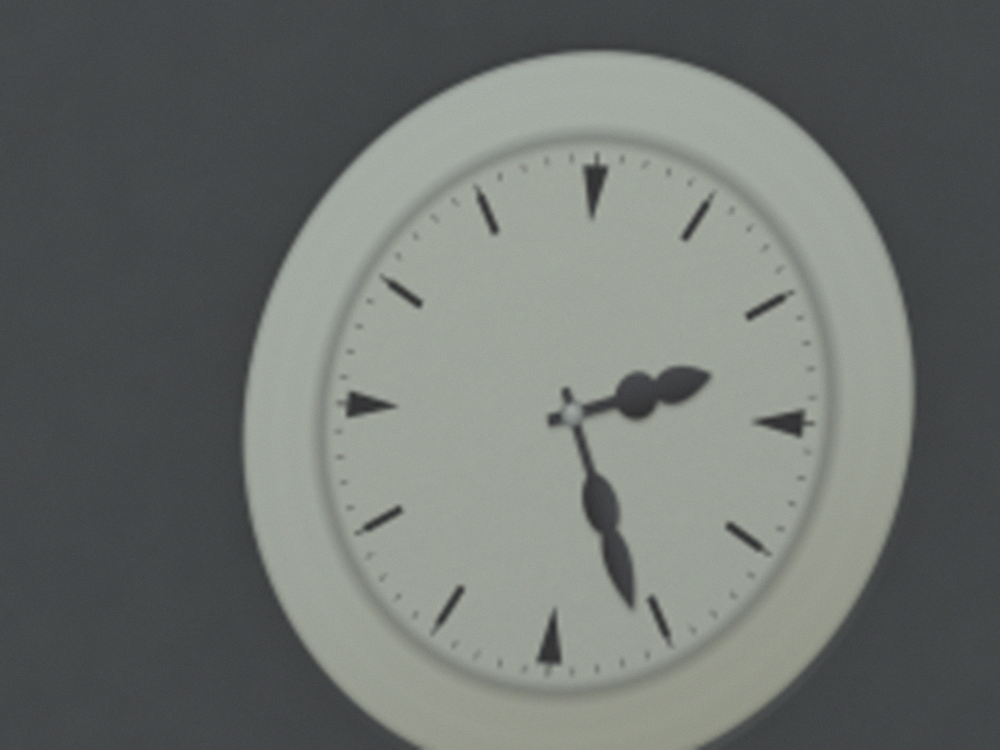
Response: 2:26
